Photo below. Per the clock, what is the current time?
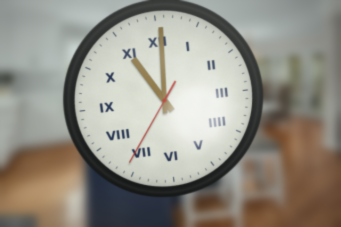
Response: 11:00:36
